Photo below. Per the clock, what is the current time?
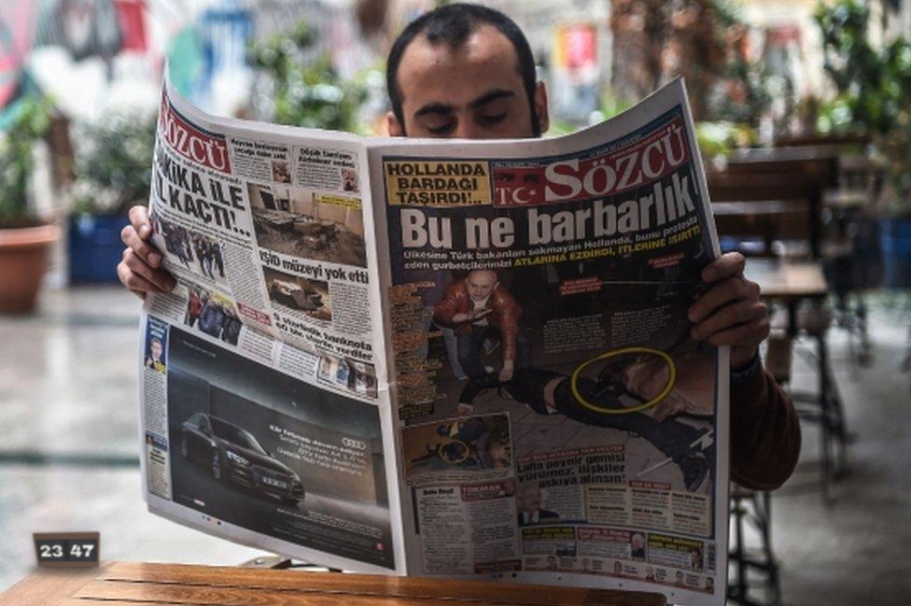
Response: 23:47
